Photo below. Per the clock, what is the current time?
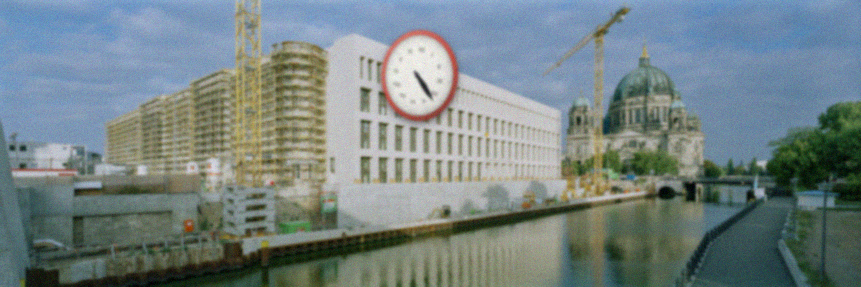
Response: 4:22
